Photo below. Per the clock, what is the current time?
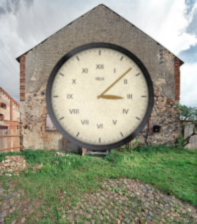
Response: 3:08
